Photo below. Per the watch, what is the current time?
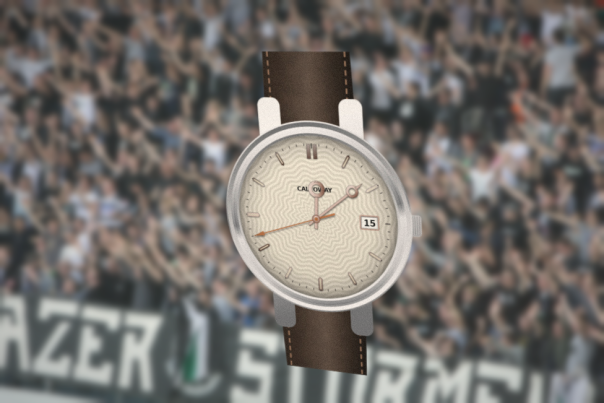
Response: 12:08:42
